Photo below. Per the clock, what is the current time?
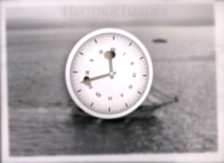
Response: 11:42
